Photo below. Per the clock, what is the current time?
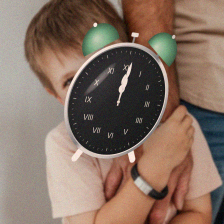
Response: 12:01
